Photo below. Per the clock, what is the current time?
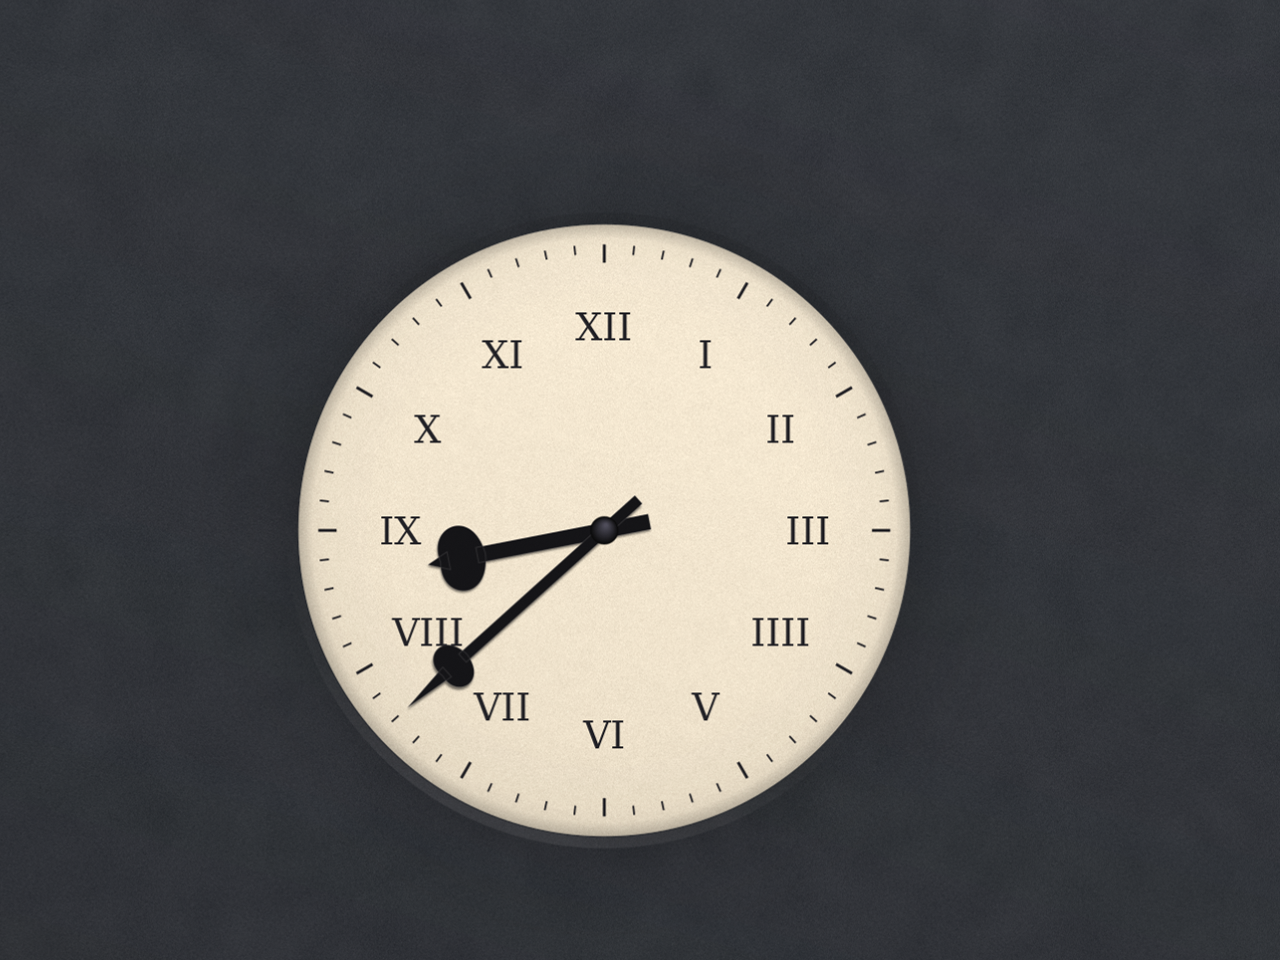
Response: 8:38
